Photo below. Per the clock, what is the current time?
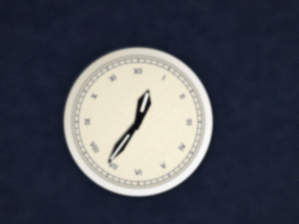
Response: 12:36
